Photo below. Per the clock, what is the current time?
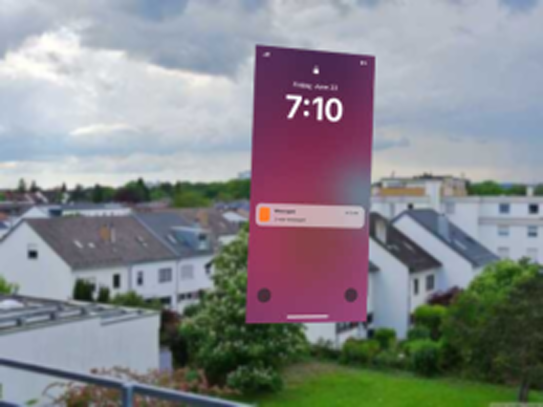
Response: 7:10
